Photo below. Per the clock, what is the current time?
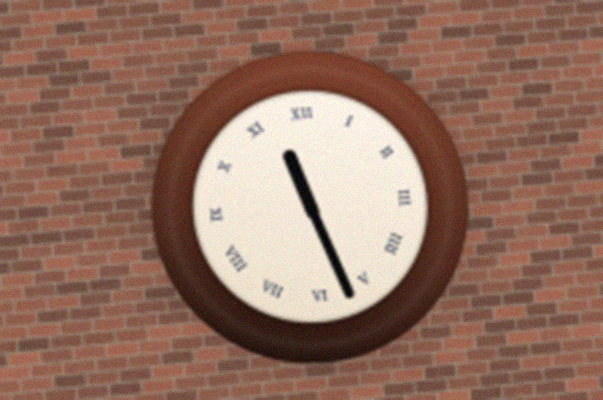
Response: 11:27
